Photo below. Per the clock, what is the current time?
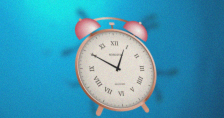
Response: 12:50
